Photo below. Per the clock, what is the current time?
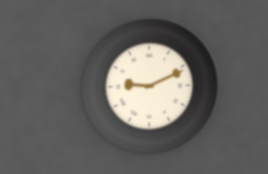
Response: 9:11
